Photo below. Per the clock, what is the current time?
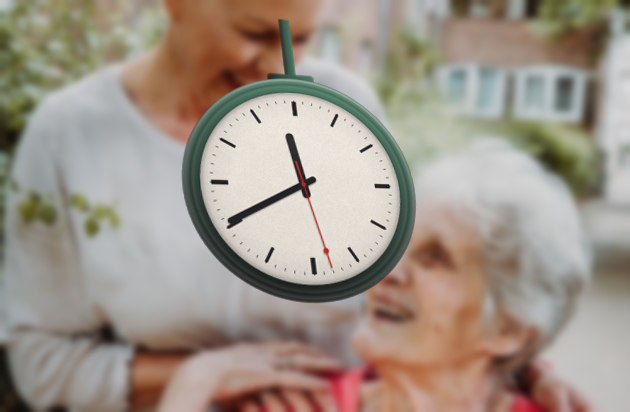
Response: 11:40:28
